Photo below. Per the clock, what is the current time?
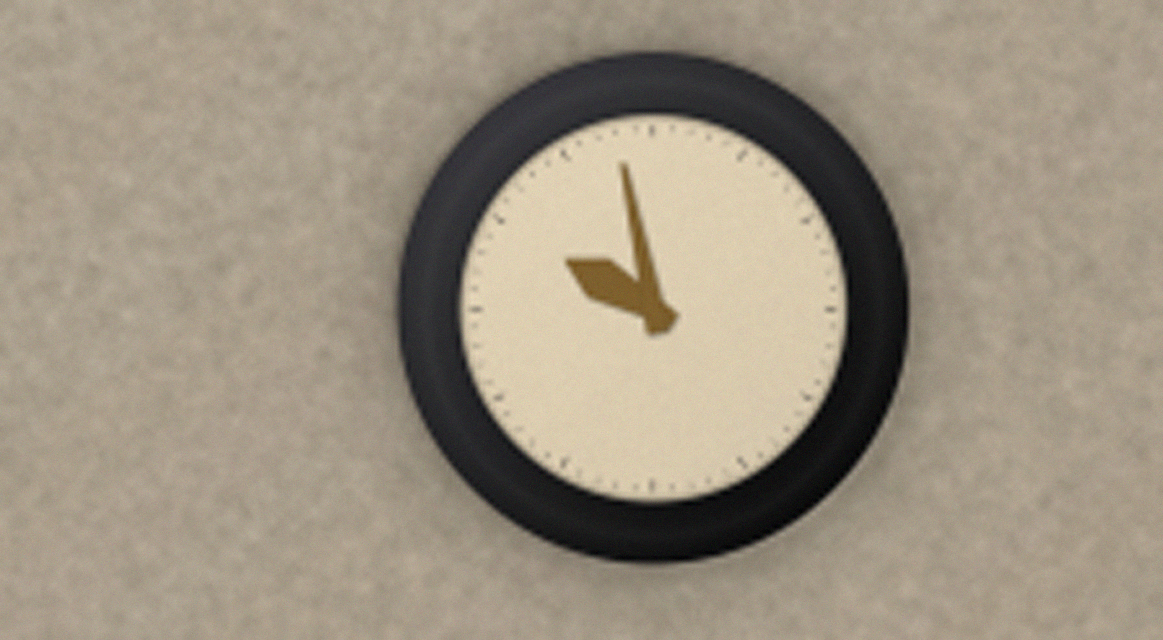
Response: 9:58
